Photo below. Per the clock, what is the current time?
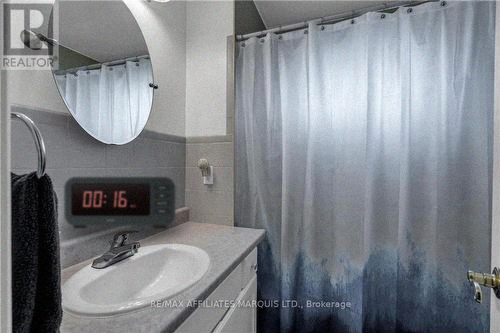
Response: 0:16
